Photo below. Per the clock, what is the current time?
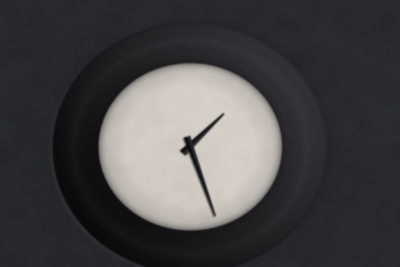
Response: 1:27
